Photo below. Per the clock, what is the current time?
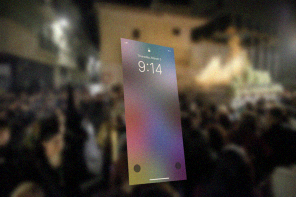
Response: 9:14
